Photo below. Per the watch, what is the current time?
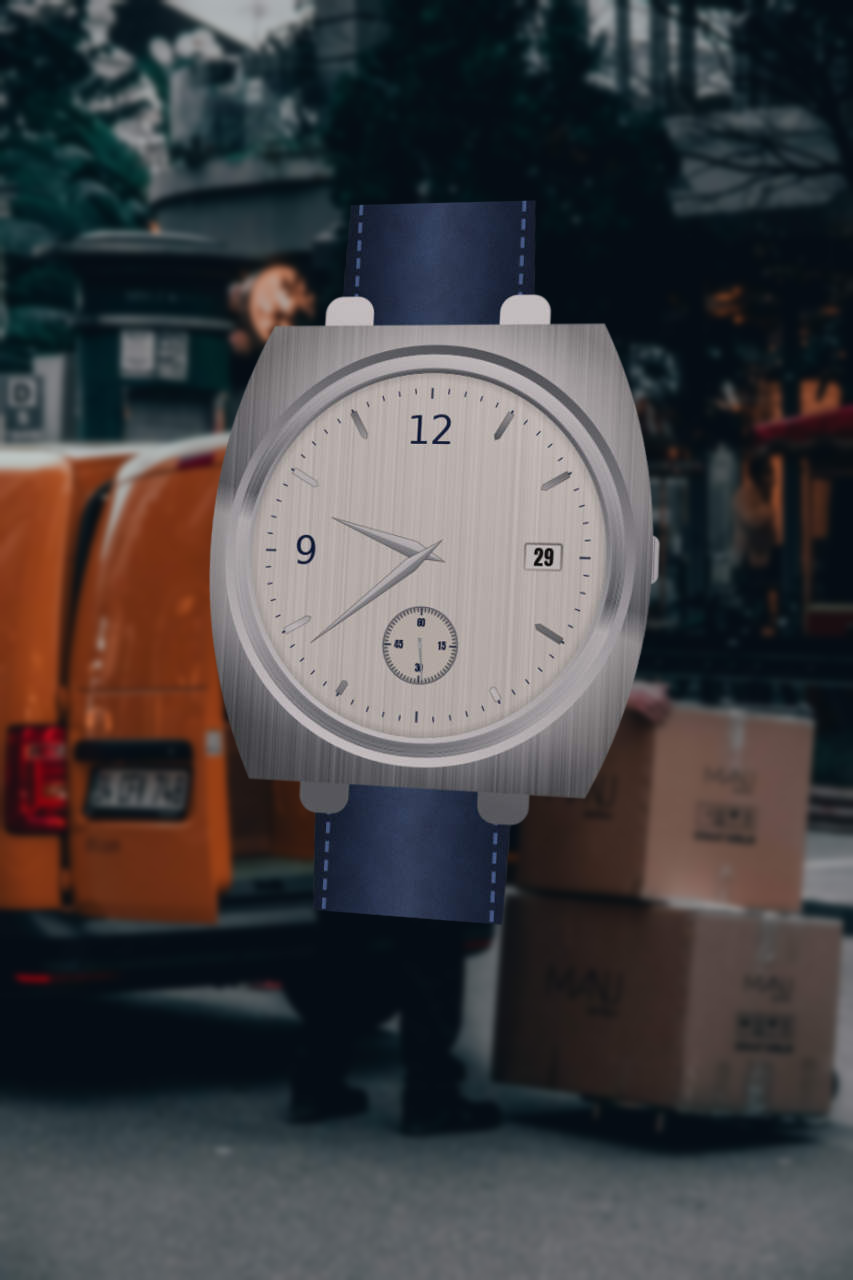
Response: 9:38:29
